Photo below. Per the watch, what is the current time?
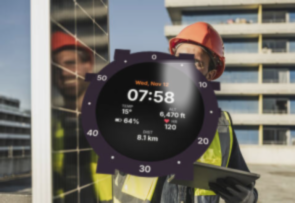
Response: 7:58
